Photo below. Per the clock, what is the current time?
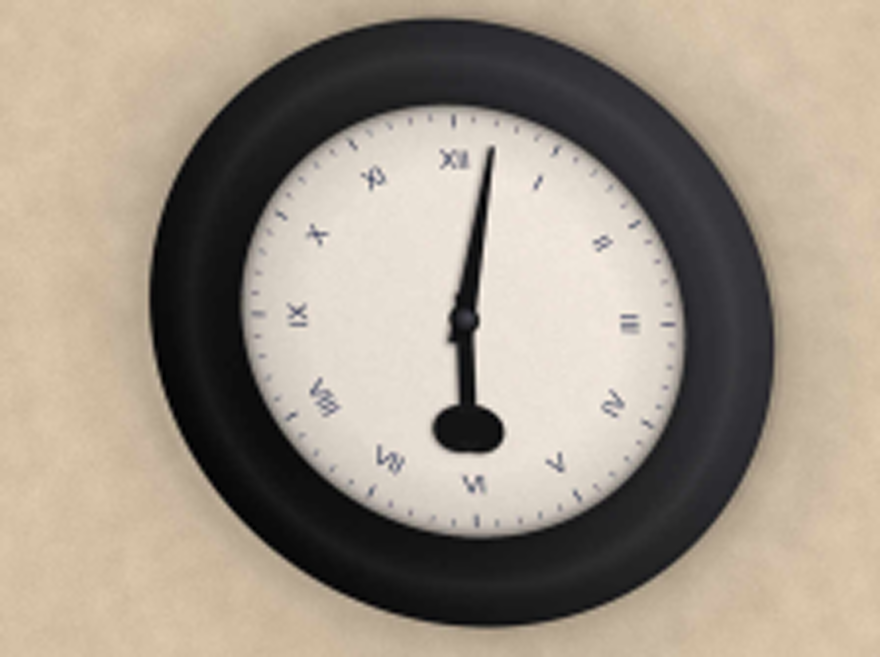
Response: 6:02
